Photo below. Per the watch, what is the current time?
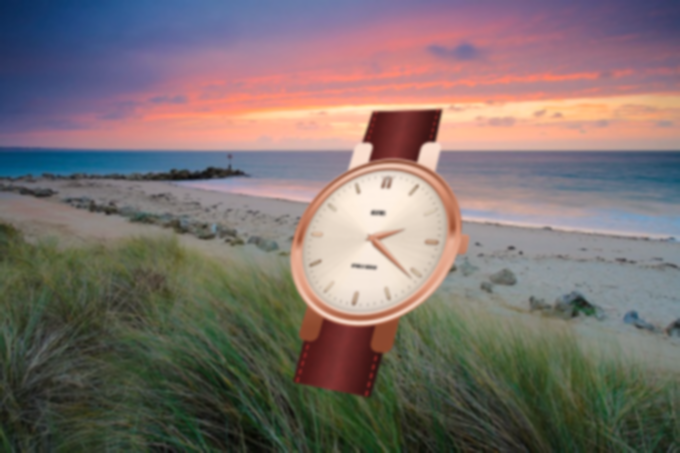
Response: 2:21
